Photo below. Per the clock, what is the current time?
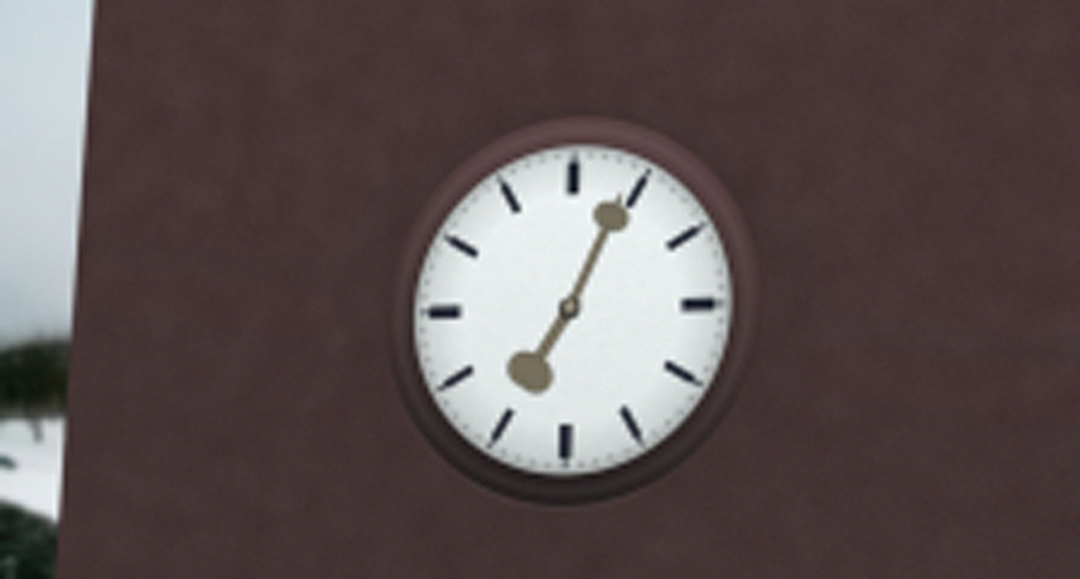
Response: 7:04
